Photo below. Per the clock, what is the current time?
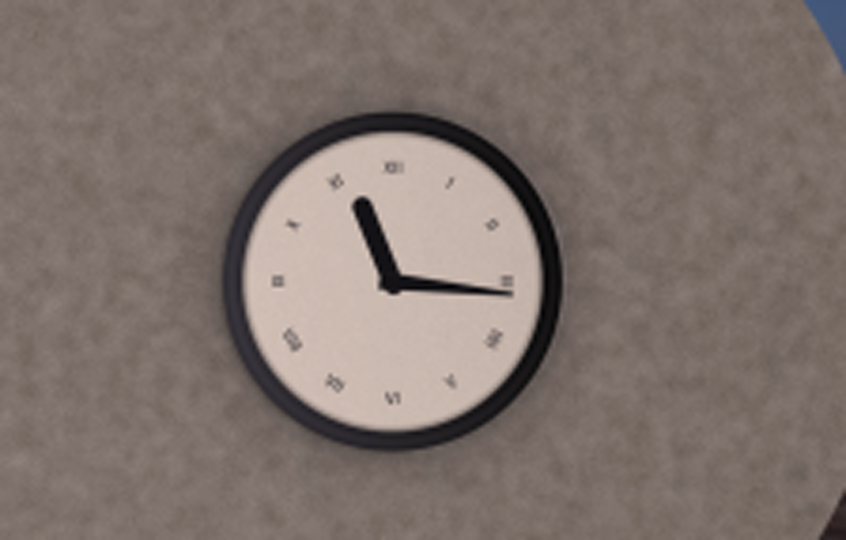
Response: 11:16
